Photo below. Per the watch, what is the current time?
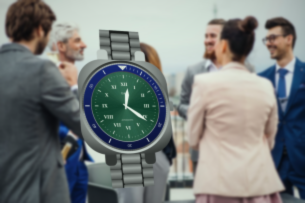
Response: 12:21
